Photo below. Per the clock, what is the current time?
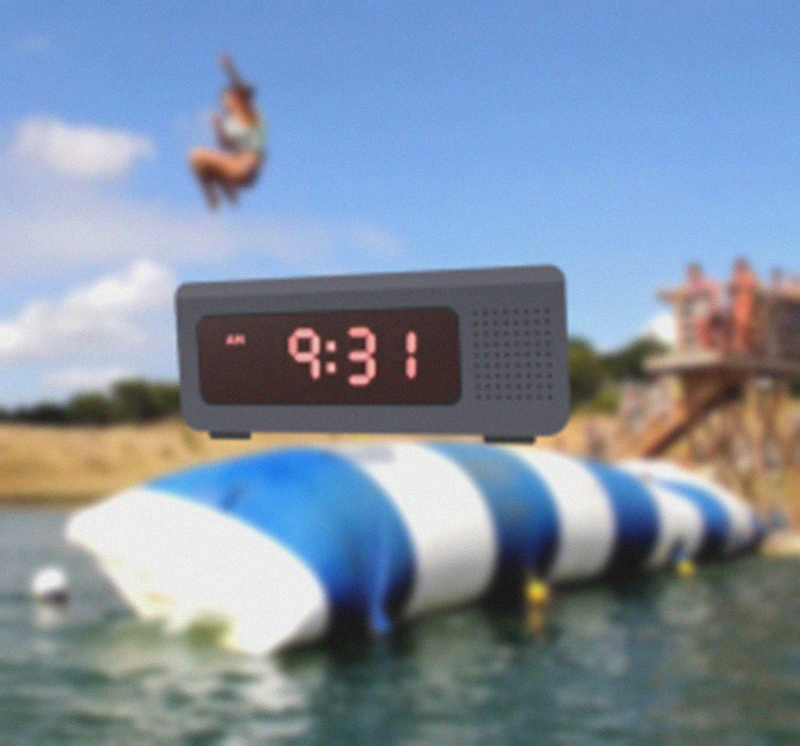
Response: 9:31
